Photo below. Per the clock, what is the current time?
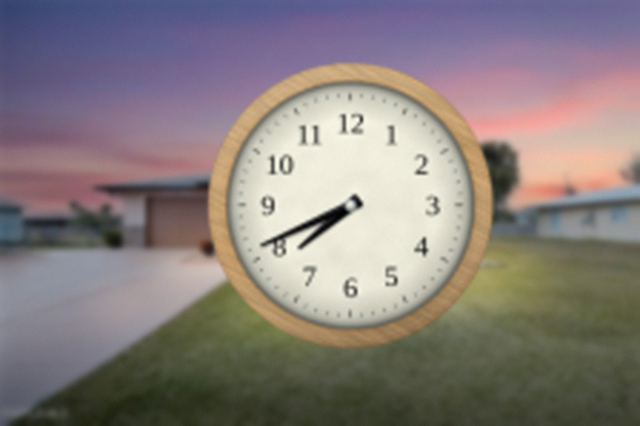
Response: 7:41
